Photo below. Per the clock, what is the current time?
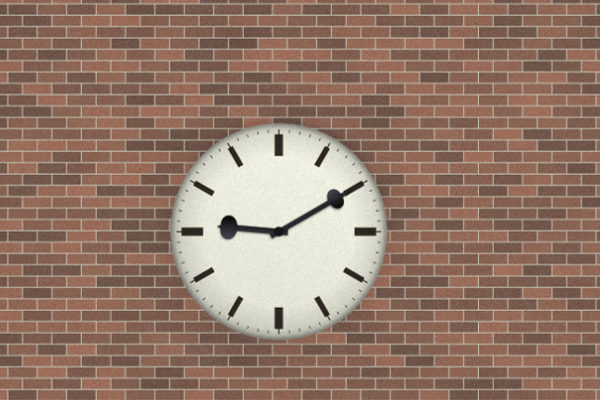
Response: 9:10
